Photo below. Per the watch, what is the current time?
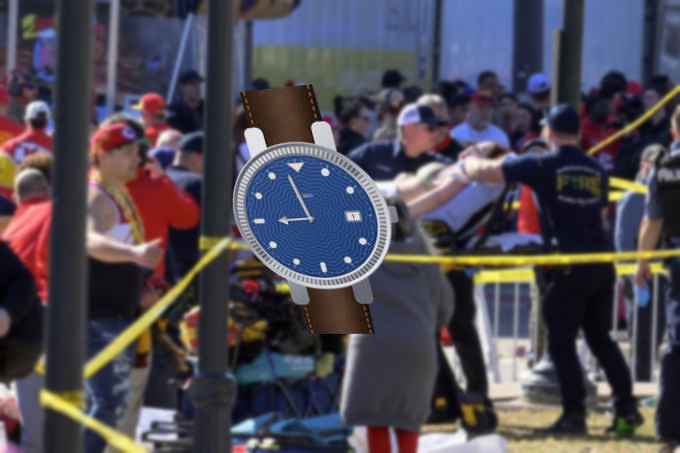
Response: 8:58
